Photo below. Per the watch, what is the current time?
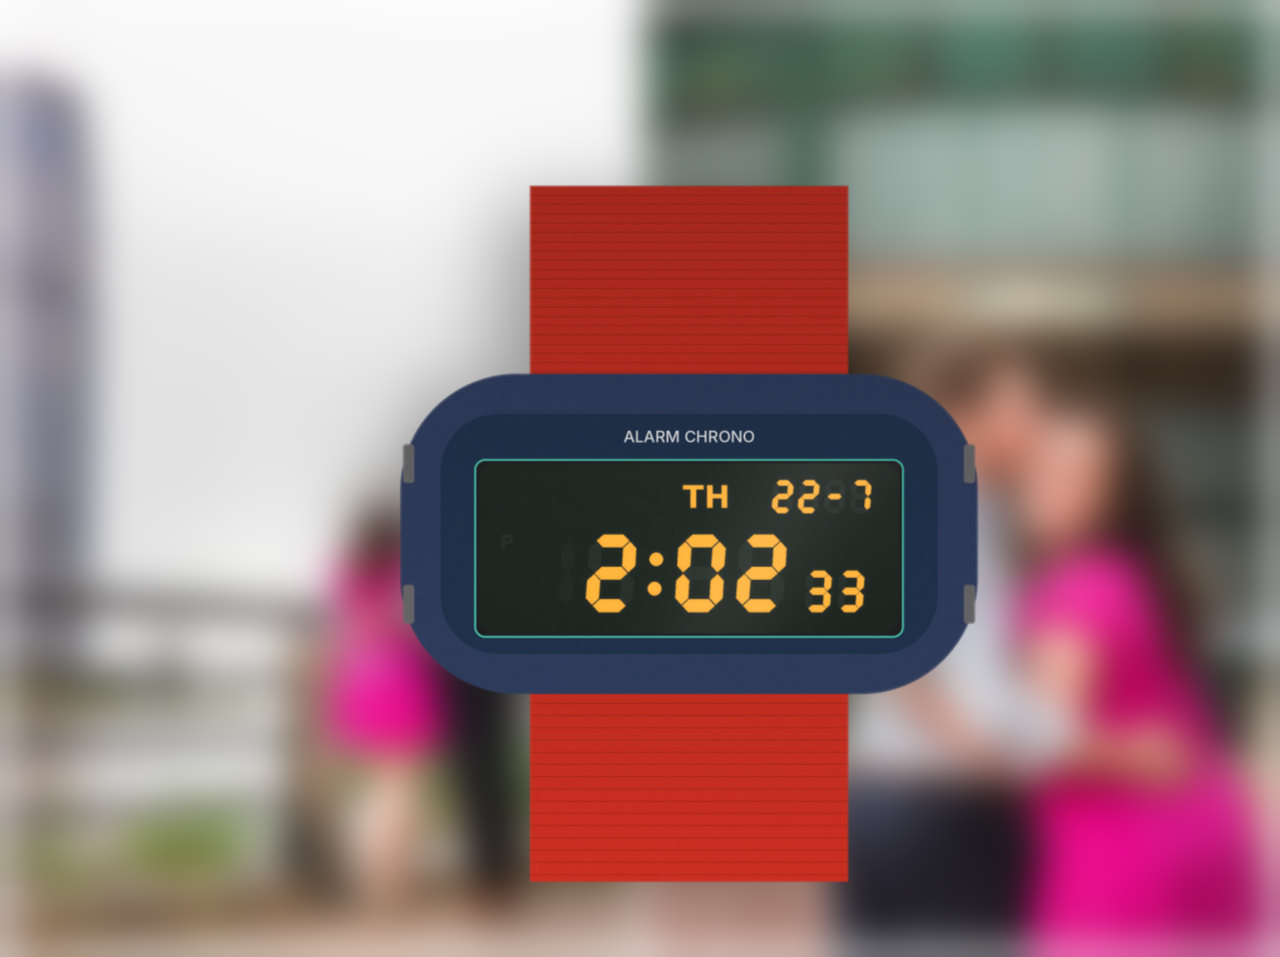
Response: 2:02:33
